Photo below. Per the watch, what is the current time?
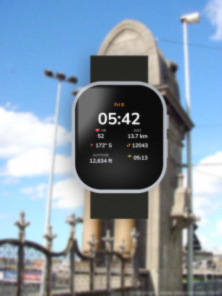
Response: 5:42
